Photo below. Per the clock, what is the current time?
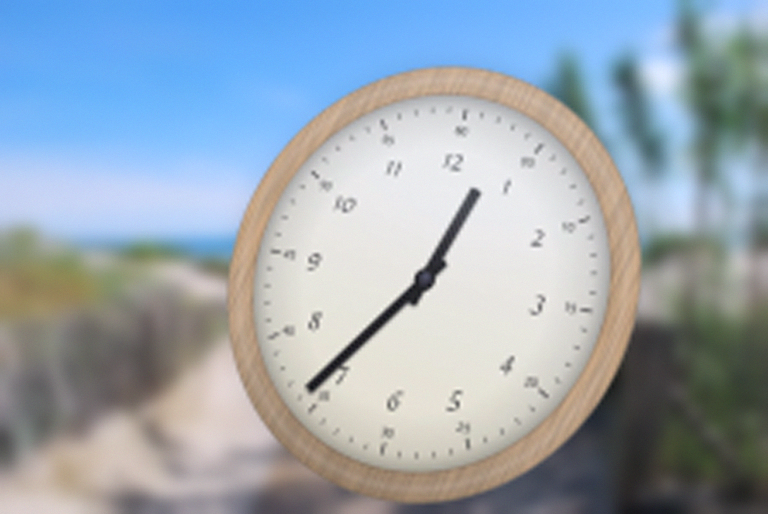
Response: 12:36
